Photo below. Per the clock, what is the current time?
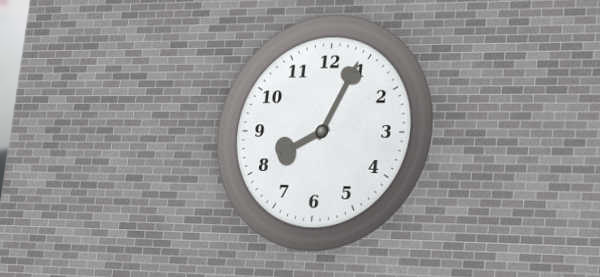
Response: 8:04
